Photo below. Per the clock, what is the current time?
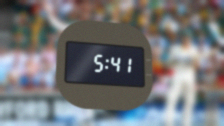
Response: 5:41
